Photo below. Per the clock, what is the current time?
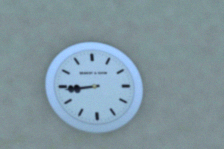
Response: 8:44
